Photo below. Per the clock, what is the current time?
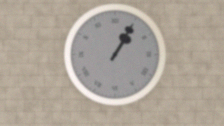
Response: 1:05
